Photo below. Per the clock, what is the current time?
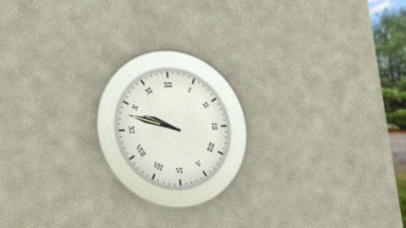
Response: 9:48
